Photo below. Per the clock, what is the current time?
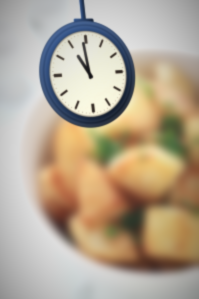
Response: 10:59
